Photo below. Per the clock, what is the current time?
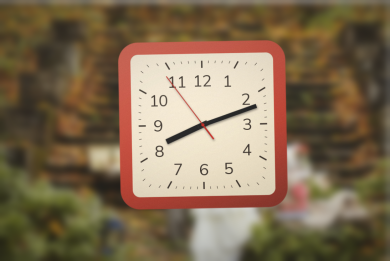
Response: 8:11:54
